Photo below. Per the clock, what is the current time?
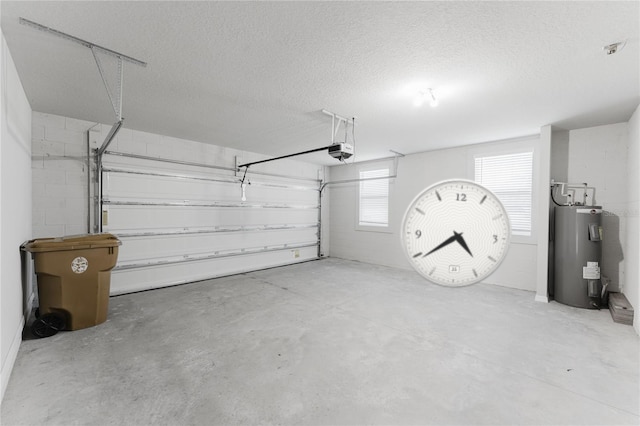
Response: 4:39
